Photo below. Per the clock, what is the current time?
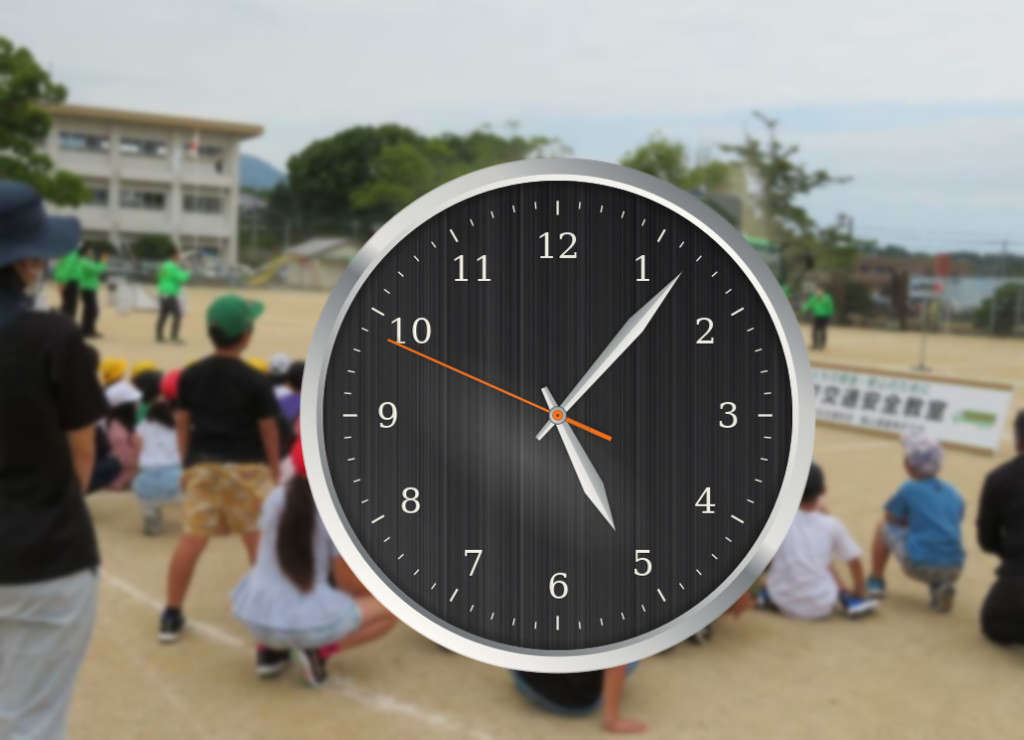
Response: 5:06:49
